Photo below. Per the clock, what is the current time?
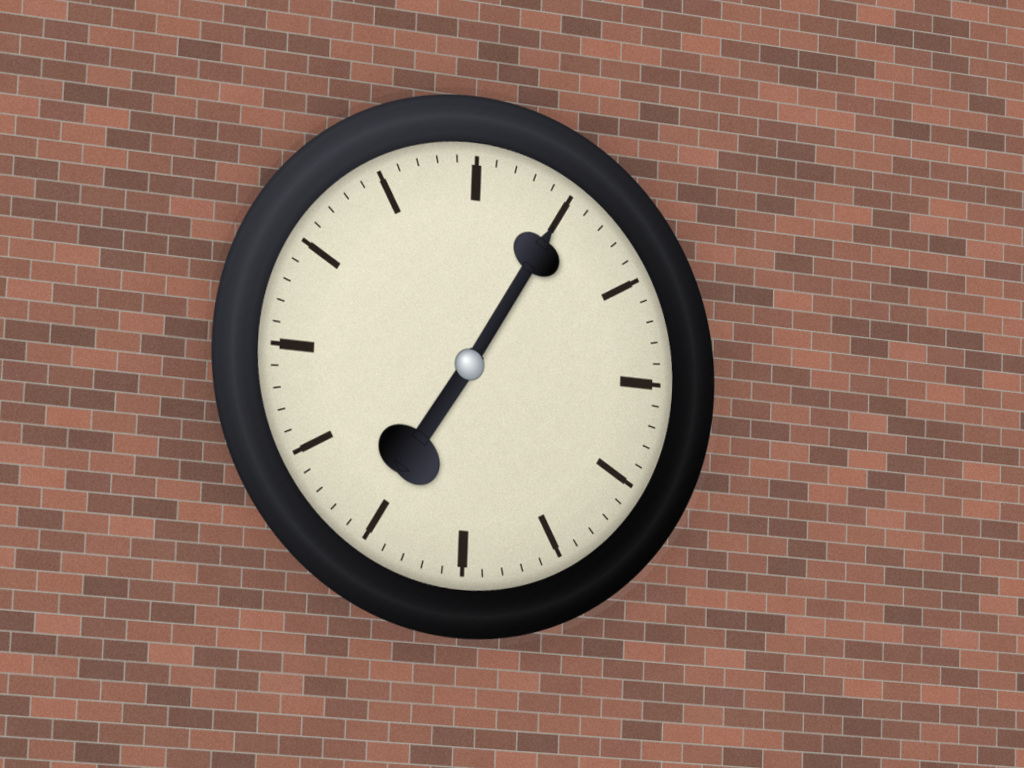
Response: 7:05
